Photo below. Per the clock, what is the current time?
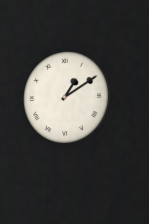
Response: 1:10
